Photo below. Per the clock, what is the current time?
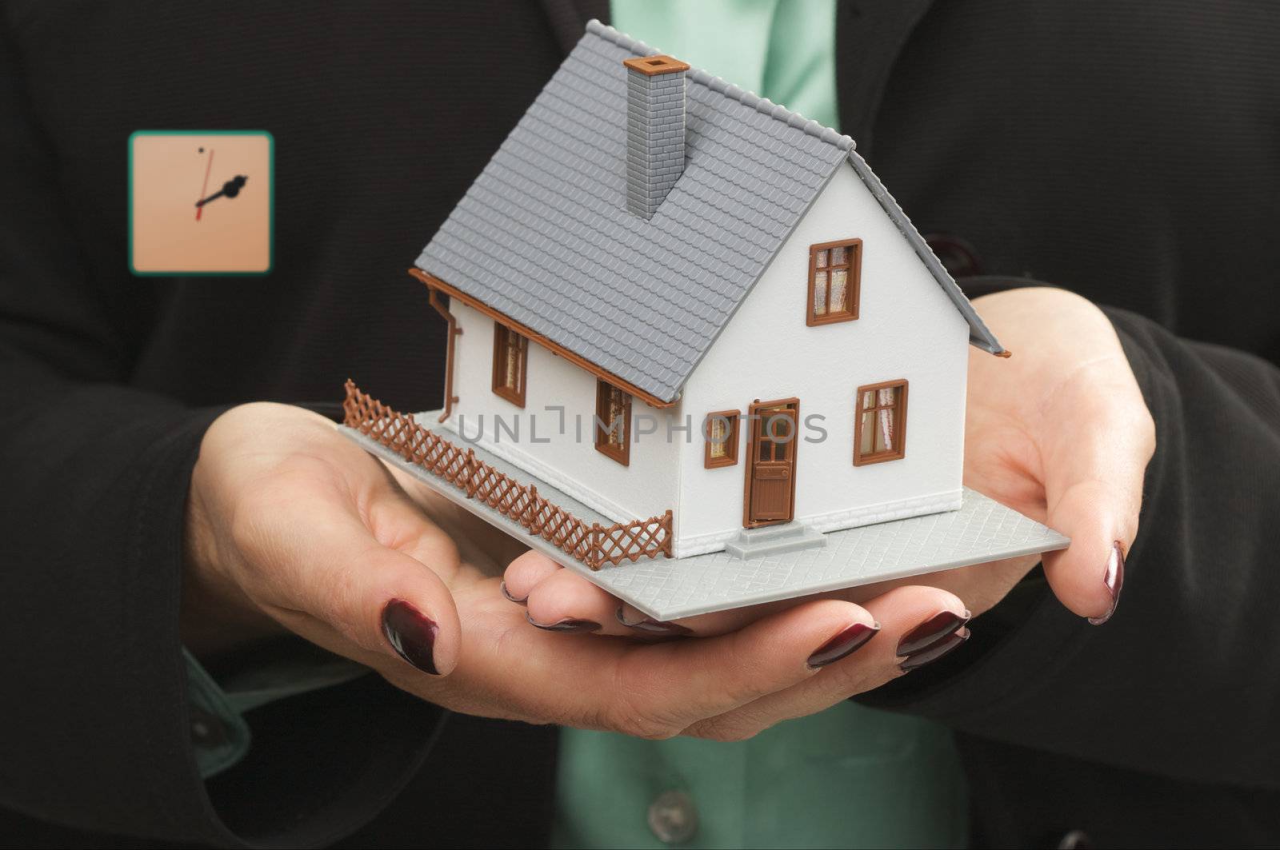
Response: 2:10:02
